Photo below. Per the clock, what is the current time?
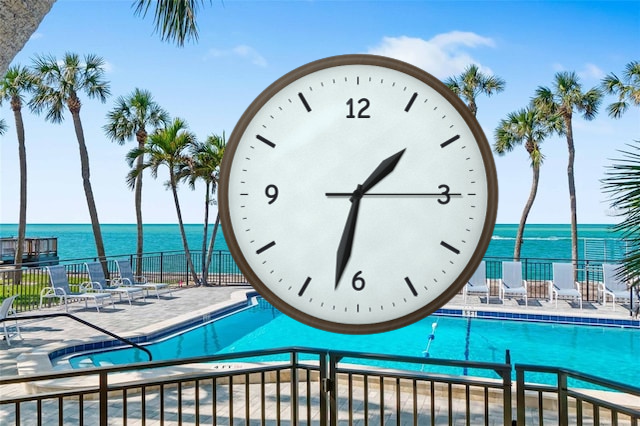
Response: 1:32:15
